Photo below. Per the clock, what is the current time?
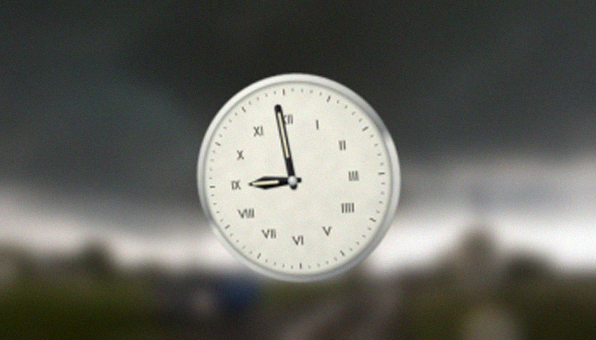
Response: 8:59
